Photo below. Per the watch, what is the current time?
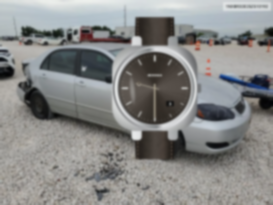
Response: 9:30
